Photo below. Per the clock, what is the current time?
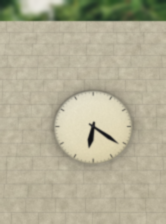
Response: 6:21
